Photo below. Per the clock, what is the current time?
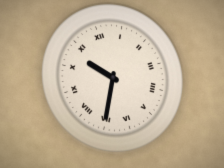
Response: 10:35
